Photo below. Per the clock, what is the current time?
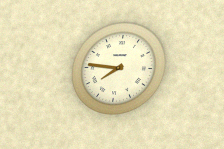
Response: 7:46
